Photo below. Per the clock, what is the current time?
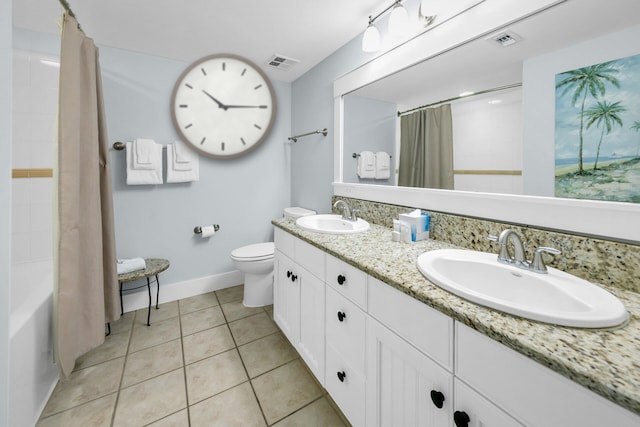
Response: 10:15
